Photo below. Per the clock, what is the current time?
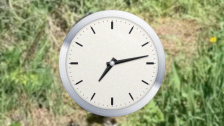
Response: 7:13
